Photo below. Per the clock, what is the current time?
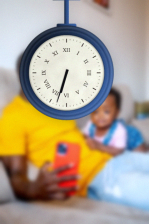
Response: 6:33
